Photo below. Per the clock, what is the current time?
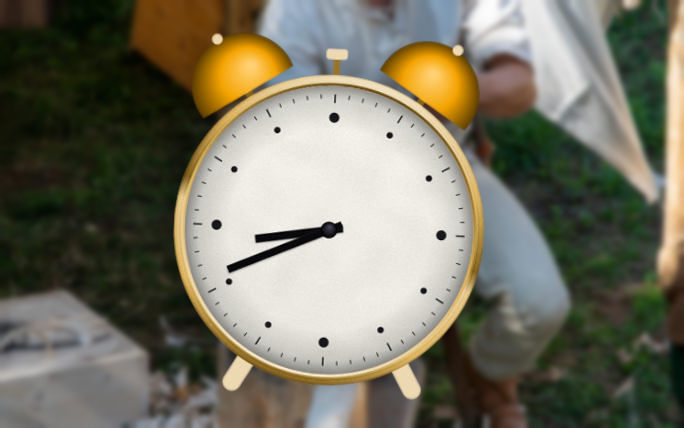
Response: 8:41
